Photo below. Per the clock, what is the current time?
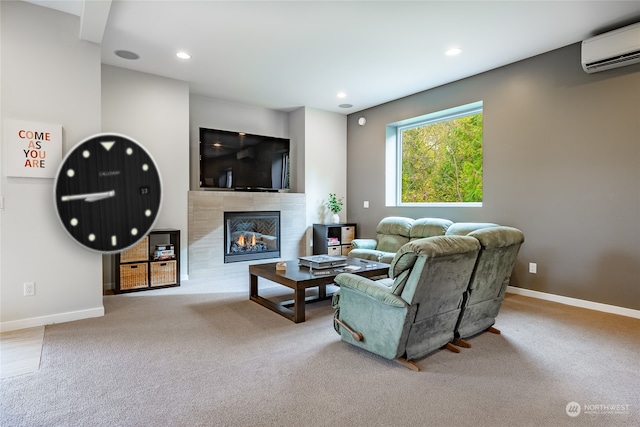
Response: 8:45
